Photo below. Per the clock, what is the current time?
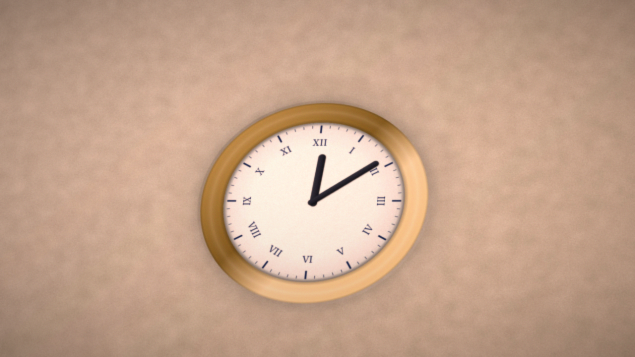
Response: 12:09
